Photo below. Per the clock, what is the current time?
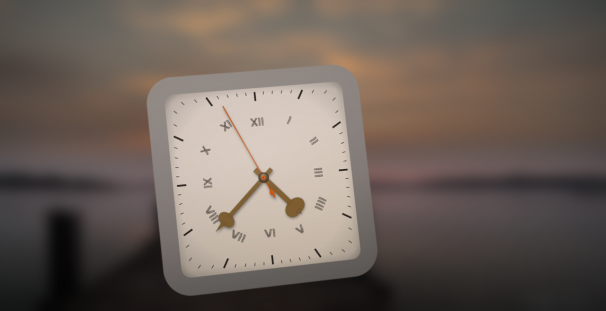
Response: 4:37:56
